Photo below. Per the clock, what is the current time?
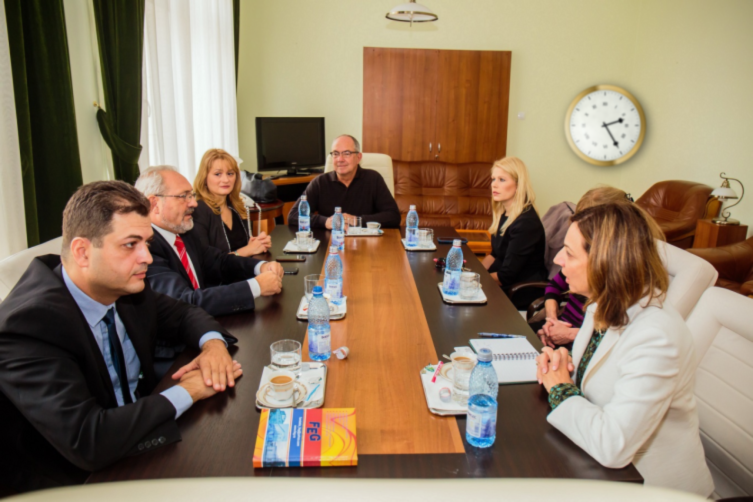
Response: 2:25
